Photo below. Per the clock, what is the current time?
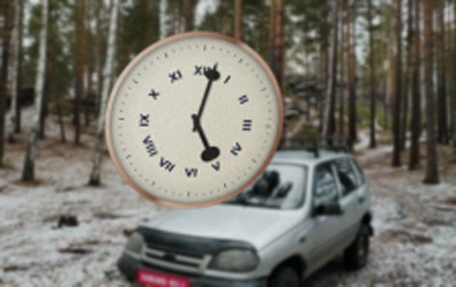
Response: 5:02
